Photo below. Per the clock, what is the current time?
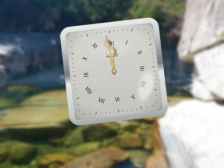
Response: 11:59
